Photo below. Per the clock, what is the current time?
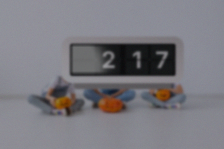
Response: 2:17
